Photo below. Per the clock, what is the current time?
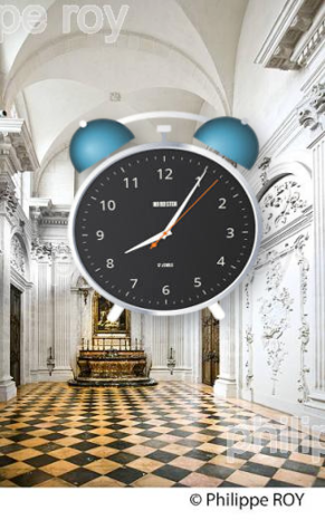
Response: 8:05:07
